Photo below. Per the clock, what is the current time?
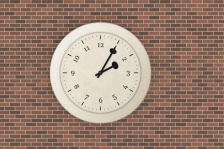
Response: 2:05
